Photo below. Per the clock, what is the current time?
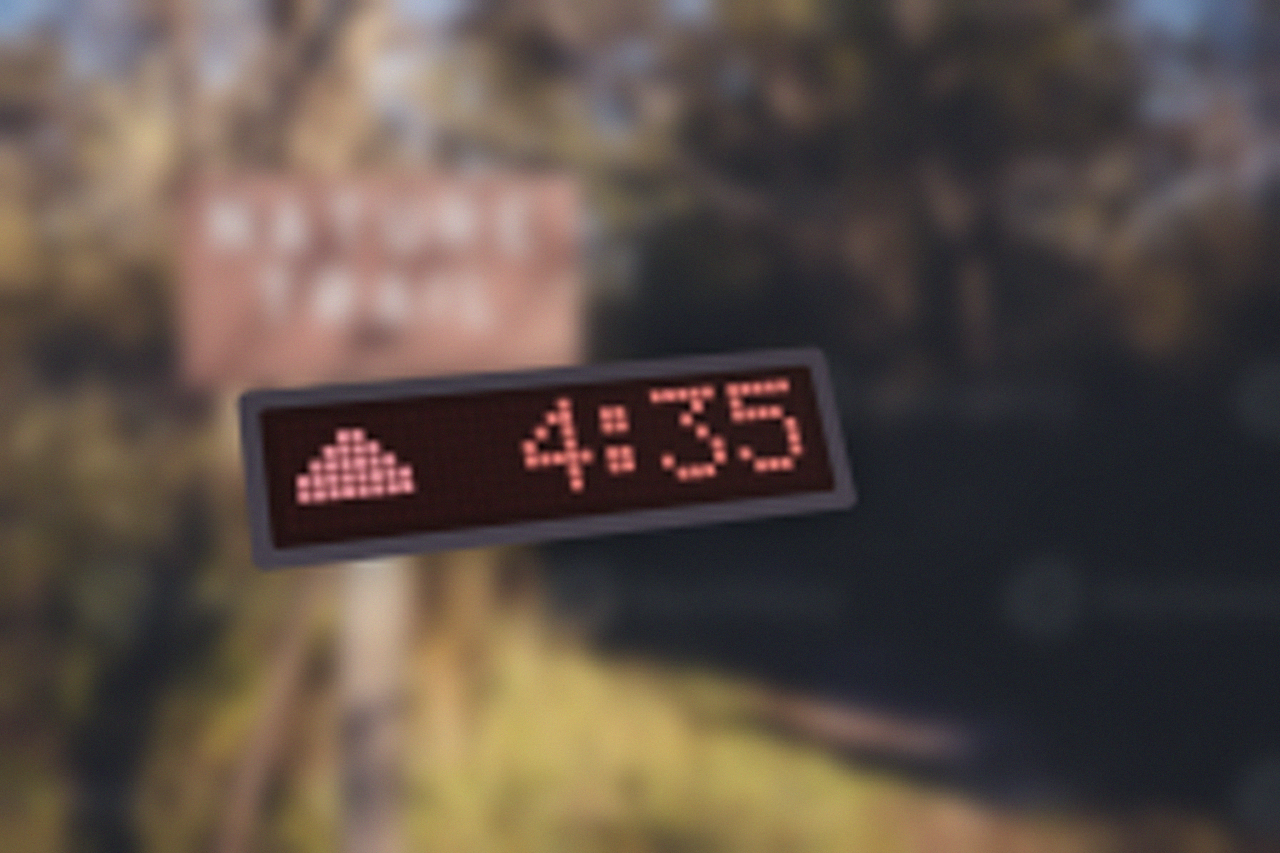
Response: 4:35
